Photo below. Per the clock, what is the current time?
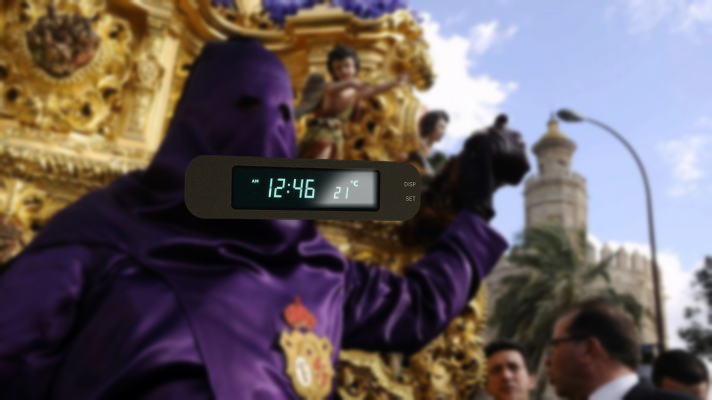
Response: 12:46
